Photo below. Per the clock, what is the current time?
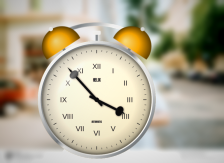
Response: 3:53
